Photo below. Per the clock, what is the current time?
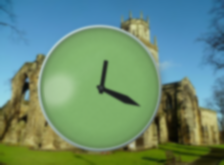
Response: 12:19
